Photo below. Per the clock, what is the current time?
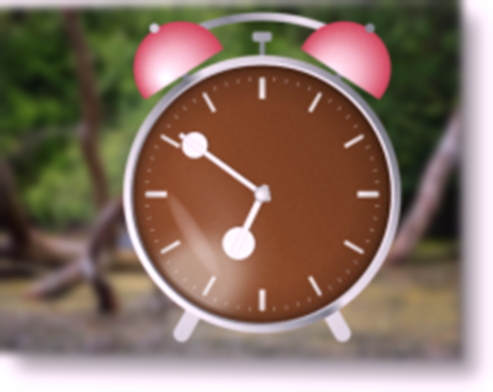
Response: 6:51
